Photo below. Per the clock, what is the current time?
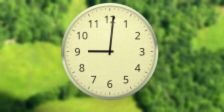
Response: 9:01
